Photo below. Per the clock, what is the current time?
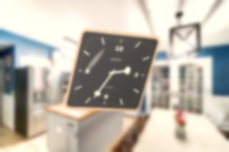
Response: 2:34
